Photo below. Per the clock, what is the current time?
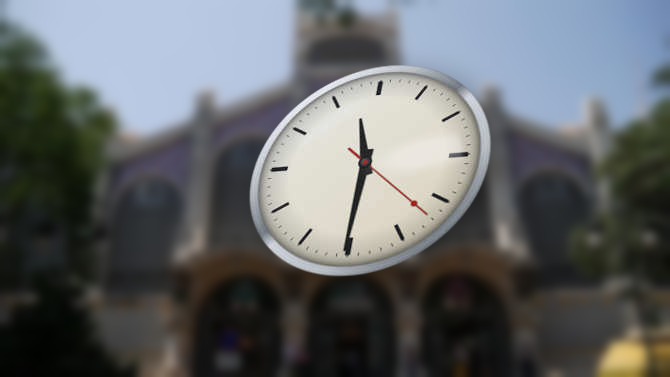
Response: 11:30:22
